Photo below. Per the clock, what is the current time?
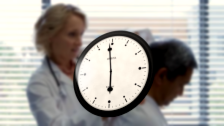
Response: 5:59
